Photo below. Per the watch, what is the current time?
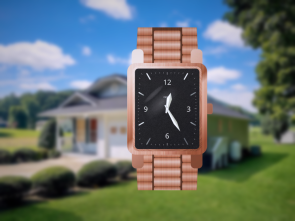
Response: 12:25
